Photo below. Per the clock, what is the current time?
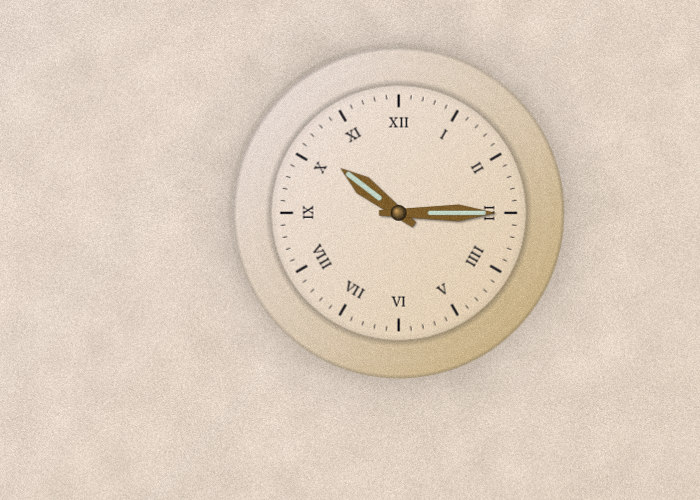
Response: 10:15
